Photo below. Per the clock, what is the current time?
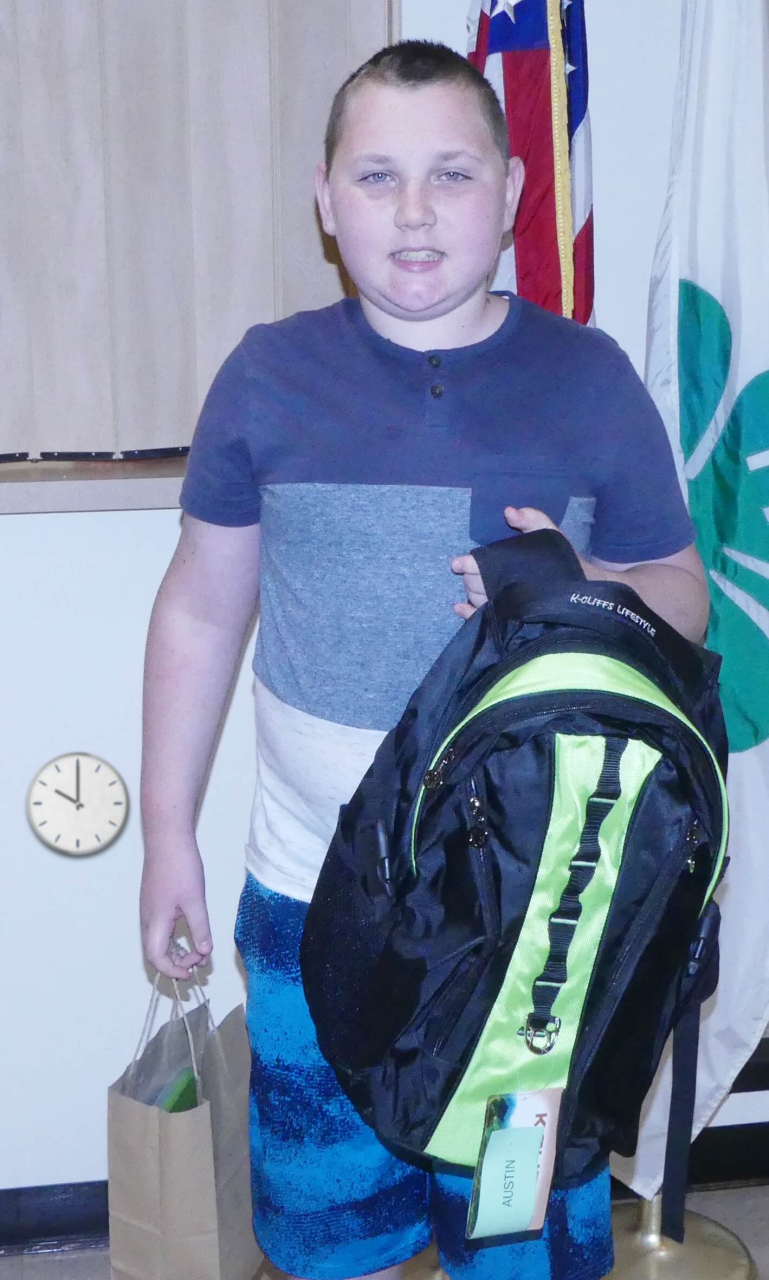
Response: 10:00
